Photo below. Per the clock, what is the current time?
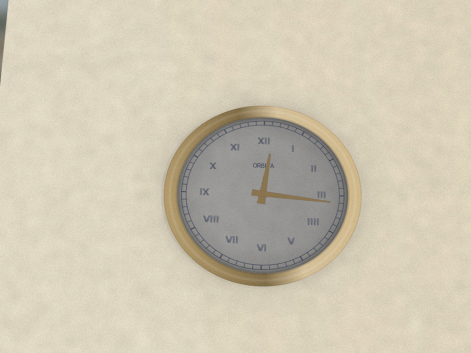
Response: 12:16
